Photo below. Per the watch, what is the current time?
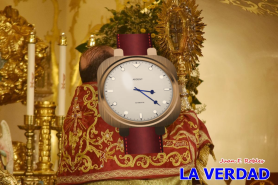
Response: 3:22
